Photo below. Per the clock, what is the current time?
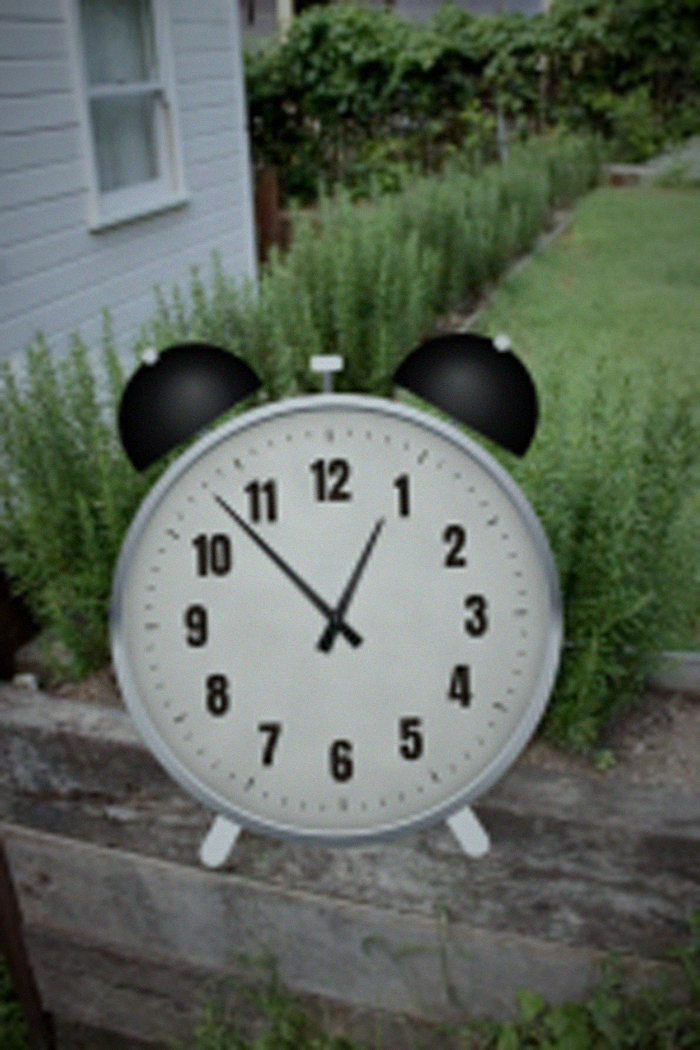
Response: 12:53
